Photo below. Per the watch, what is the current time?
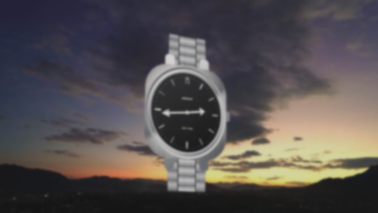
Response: 2:44
